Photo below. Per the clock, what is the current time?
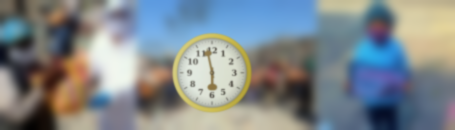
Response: 5:58
